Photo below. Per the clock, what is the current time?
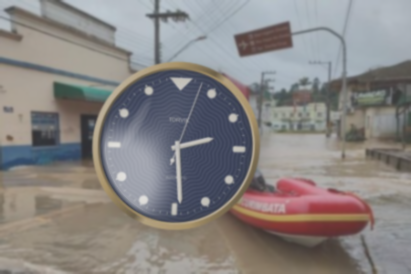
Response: 2:29:03
